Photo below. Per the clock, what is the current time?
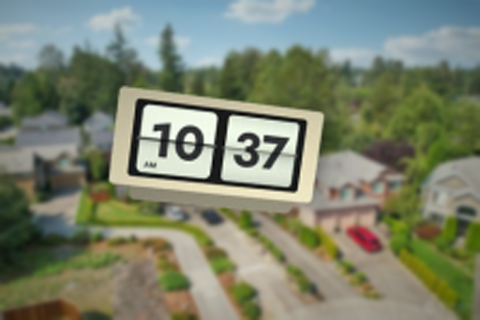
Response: 10:37
